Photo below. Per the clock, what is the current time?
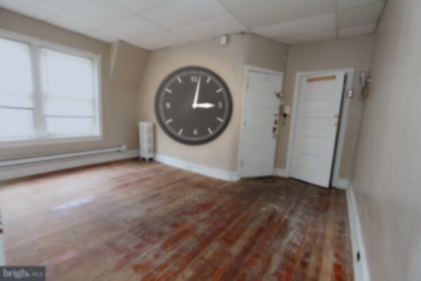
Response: 3:02
